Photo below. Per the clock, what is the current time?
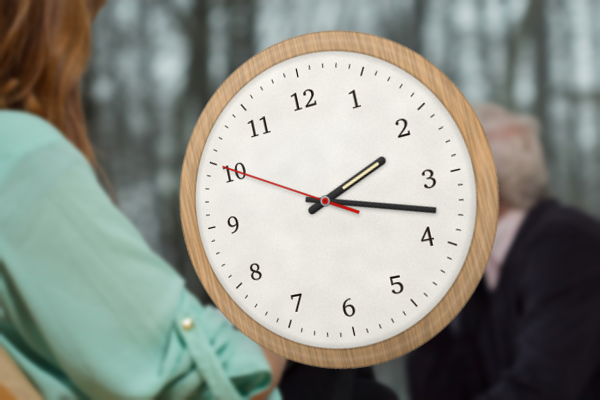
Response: 2:17:50
